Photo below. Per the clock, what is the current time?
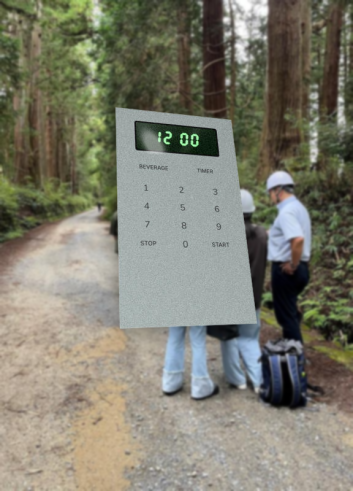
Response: 12:00
